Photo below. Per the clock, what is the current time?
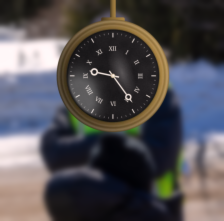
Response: 9:24
